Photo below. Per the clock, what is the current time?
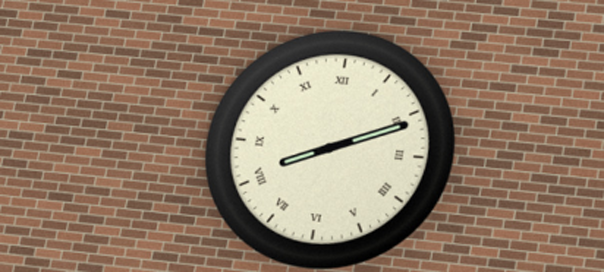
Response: 8:11
